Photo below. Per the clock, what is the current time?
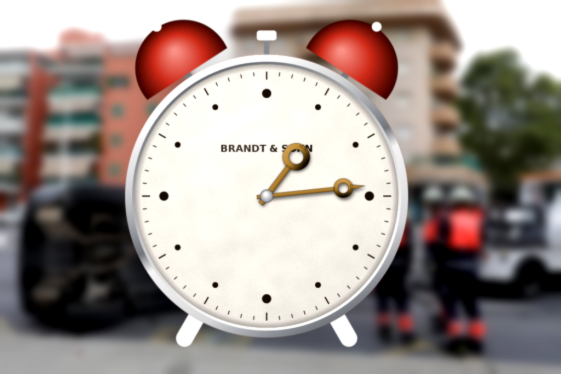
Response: 1:14
